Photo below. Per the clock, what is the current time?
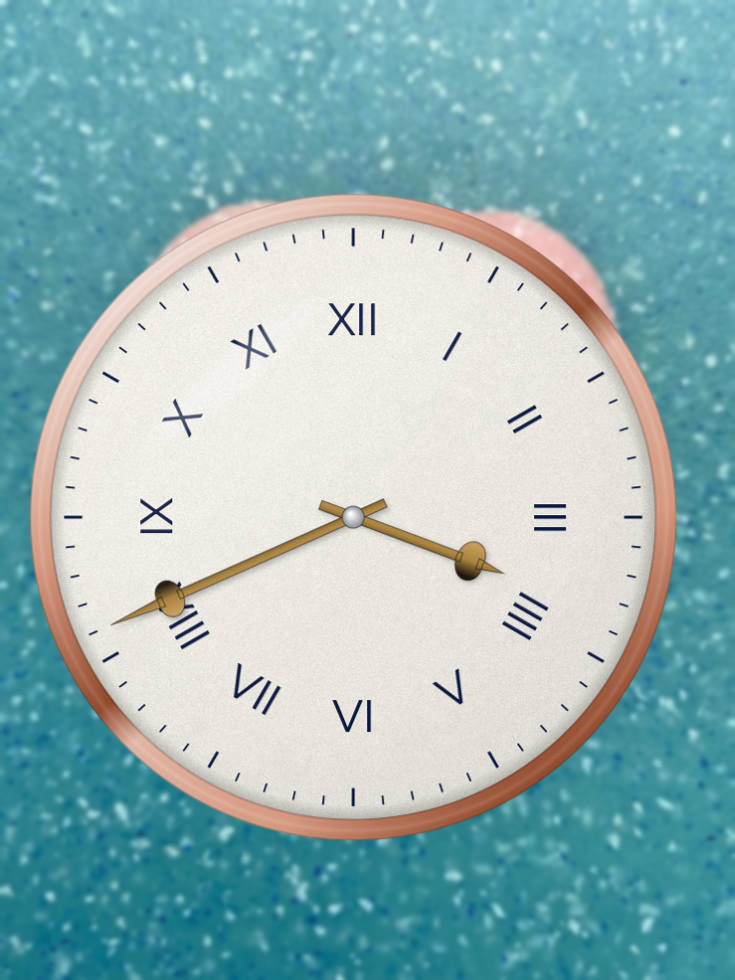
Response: 3:41
